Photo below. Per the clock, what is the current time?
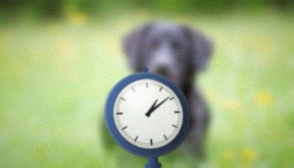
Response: 1:09
